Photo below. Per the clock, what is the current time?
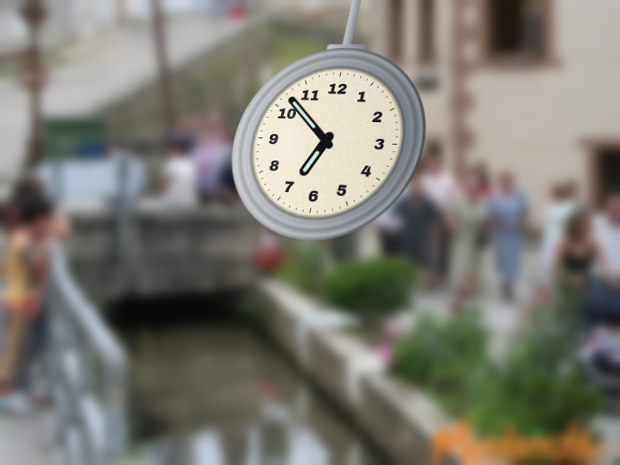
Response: 6:52
